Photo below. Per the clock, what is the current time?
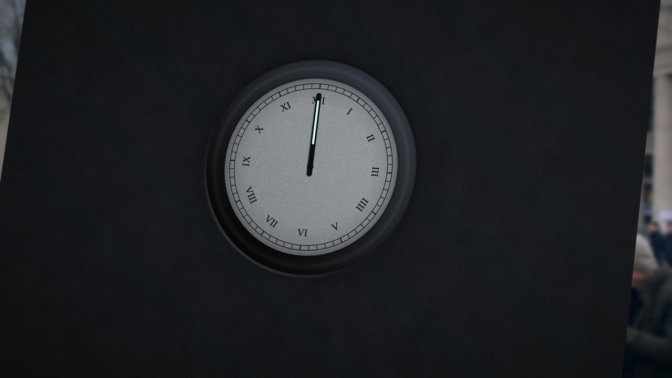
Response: 12:00
